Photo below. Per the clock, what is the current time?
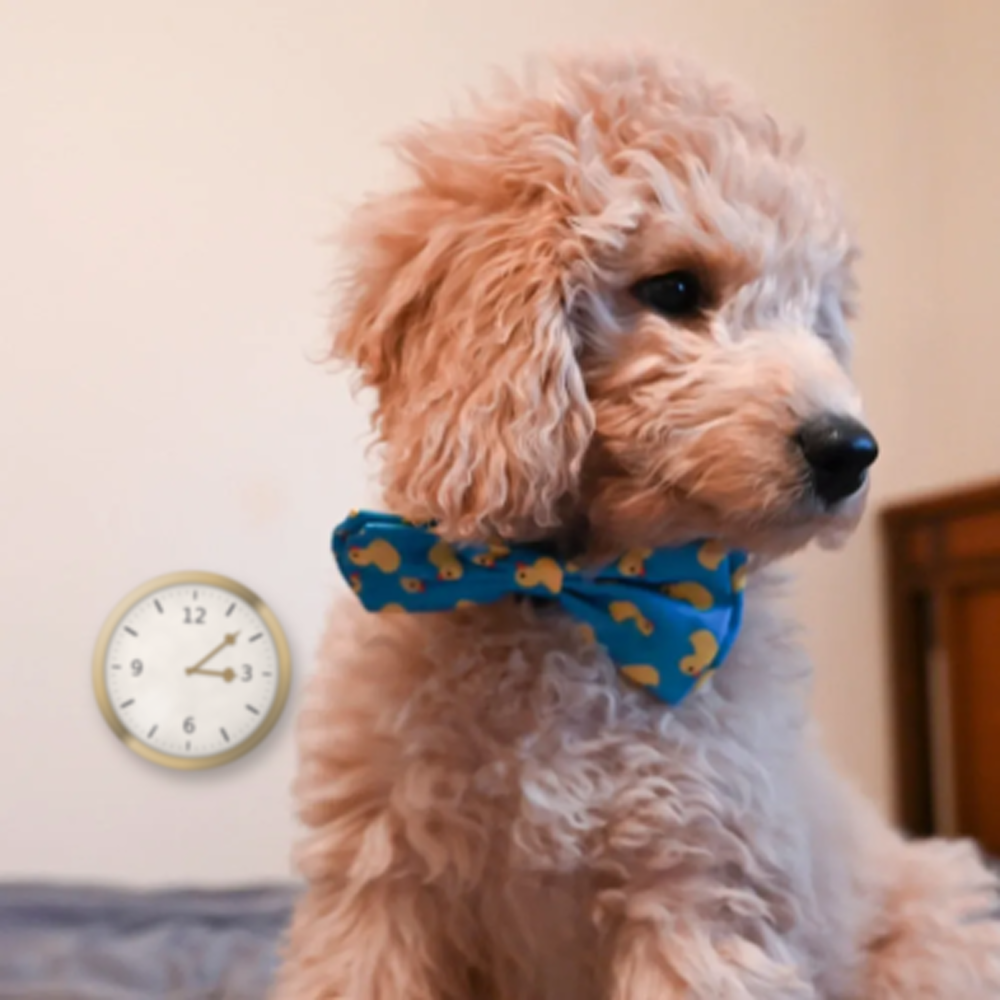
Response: 3:08
